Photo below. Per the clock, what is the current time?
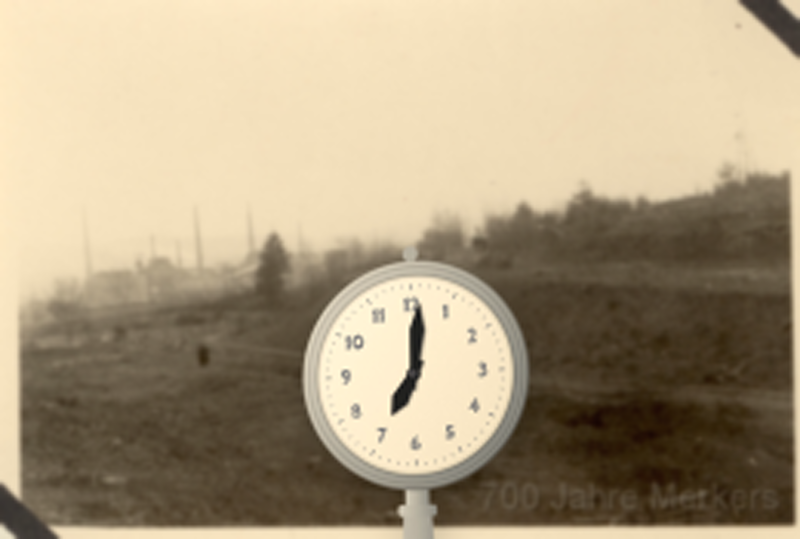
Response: 7:01
